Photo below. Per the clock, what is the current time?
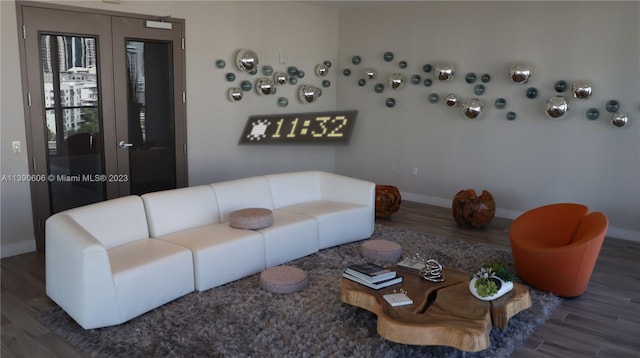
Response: 11:32
